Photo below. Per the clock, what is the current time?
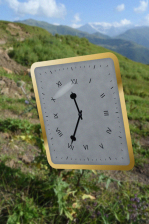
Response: 11:35
